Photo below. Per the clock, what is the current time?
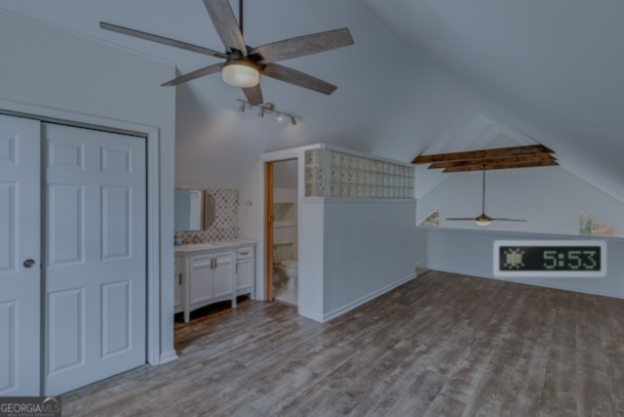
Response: 5:53
